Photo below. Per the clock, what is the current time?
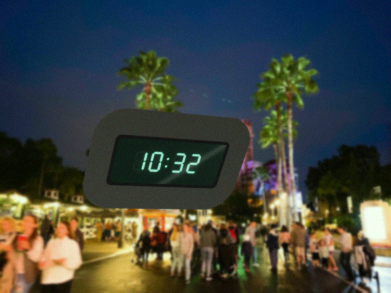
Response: 10:32
